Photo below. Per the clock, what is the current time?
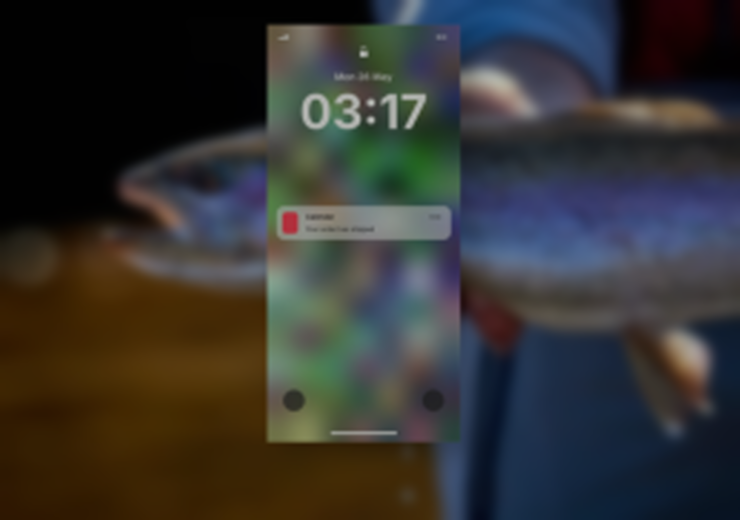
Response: 3:17
